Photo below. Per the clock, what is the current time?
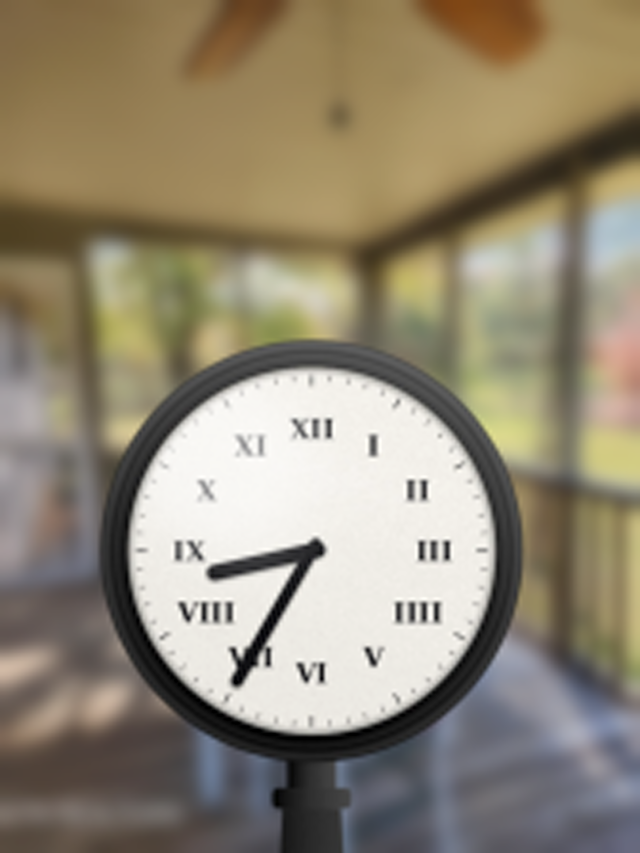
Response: 8:35
